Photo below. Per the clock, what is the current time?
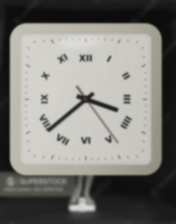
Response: 3:38:24
